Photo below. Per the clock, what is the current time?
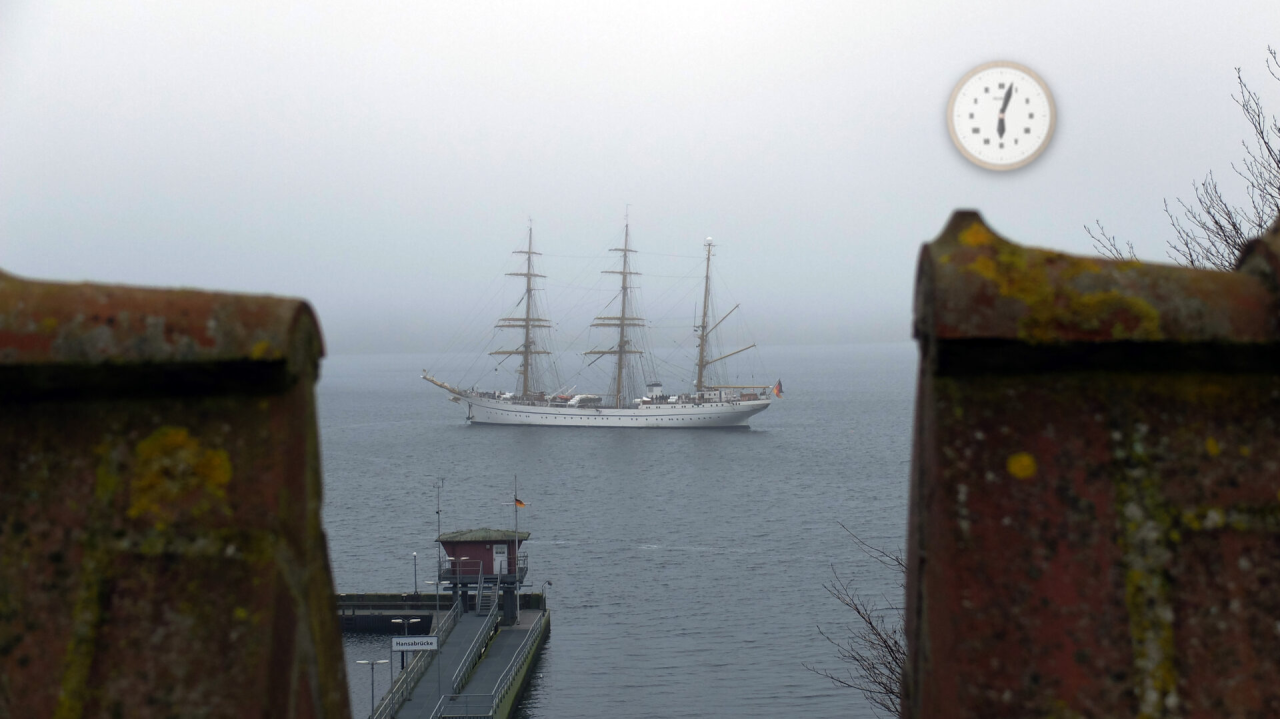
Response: 6:03
